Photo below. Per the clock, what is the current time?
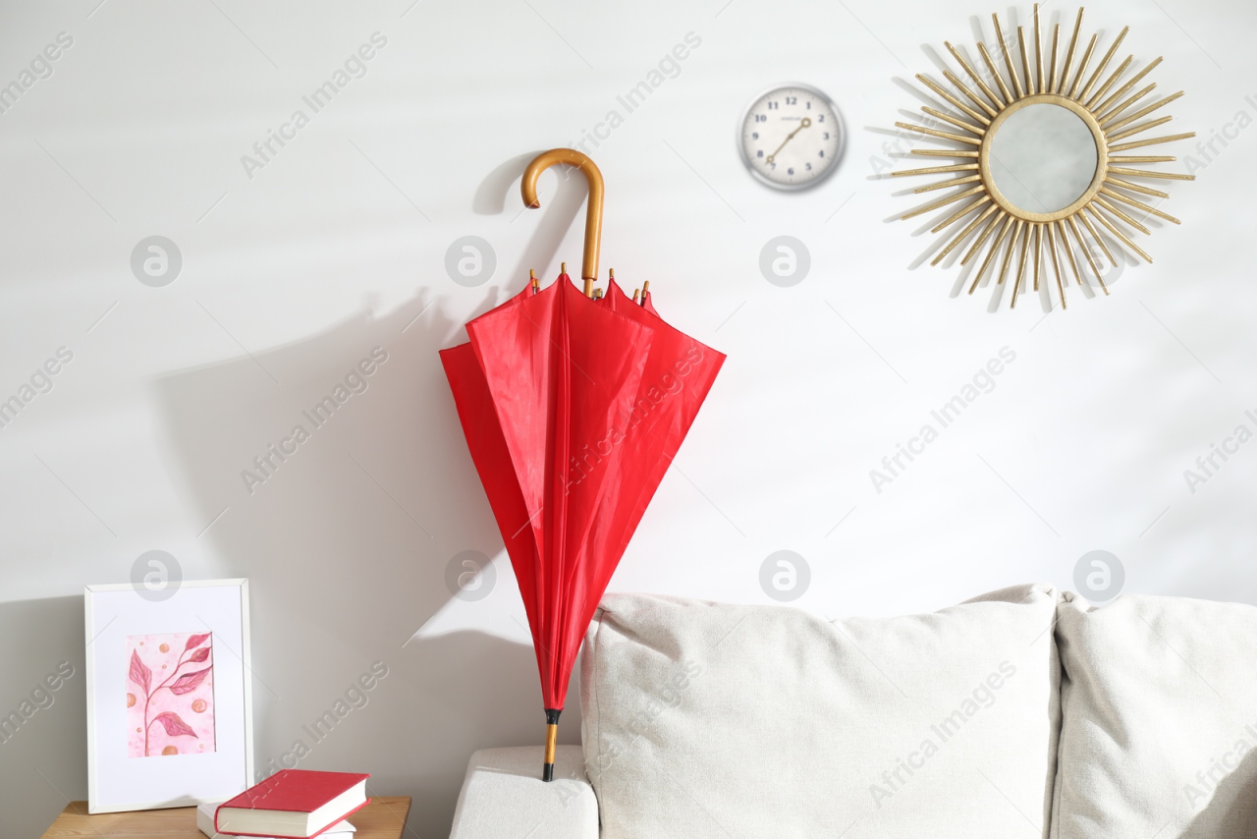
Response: 1:37
